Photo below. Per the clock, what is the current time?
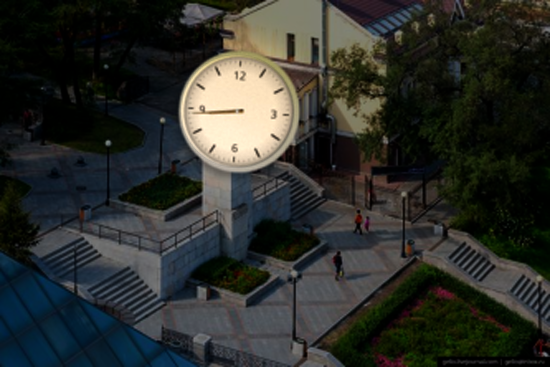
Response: 8:44
